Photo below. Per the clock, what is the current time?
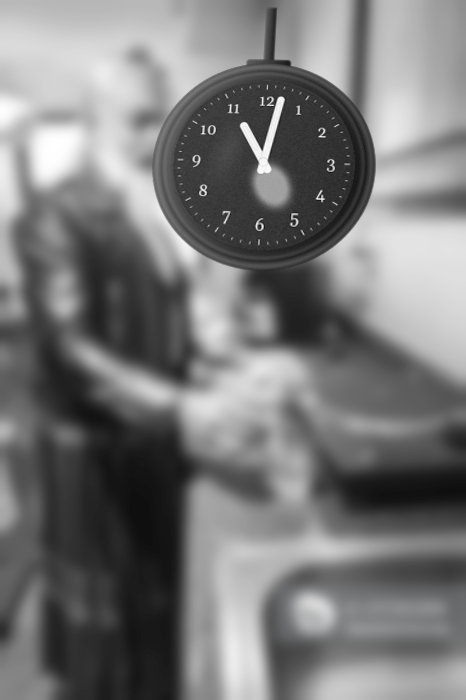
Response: 11:02
